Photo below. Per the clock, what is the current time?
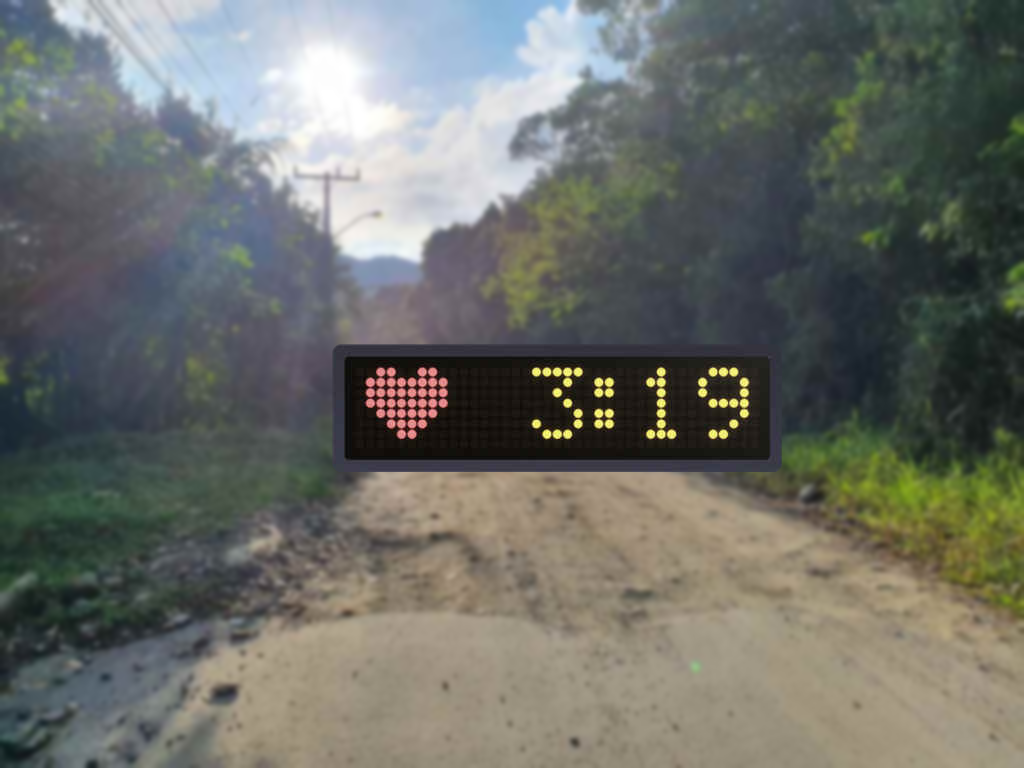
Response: 3:19
